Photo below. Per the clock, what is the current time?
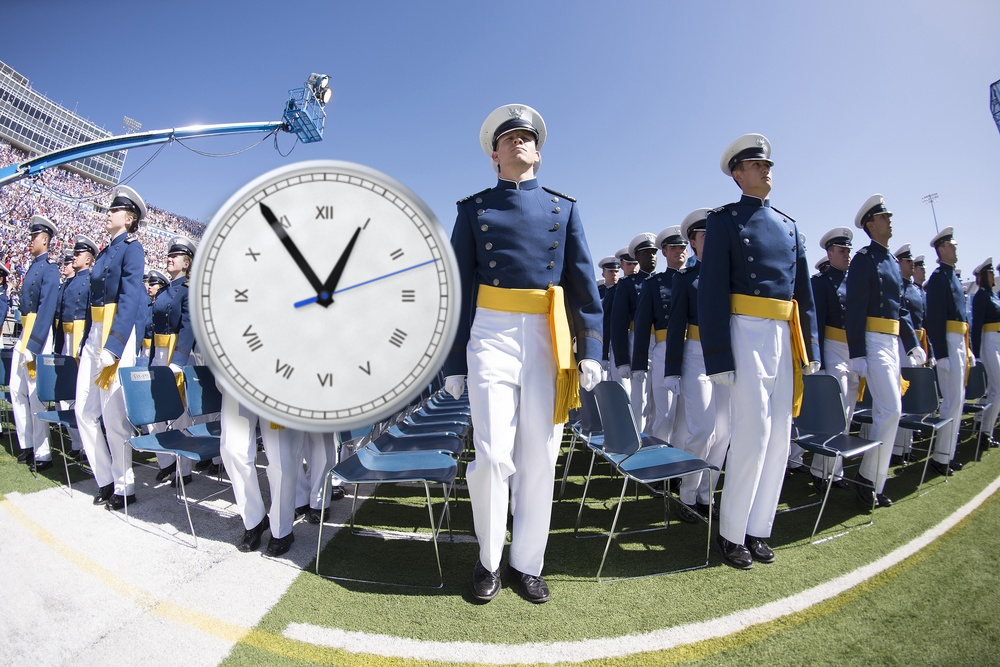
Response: 12:54:12
